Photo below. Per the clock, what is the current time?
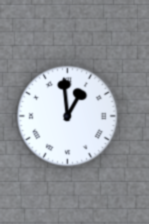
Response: 12:59
